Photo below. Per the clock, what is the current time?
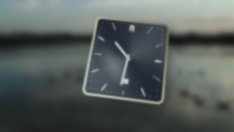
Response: 10:31
